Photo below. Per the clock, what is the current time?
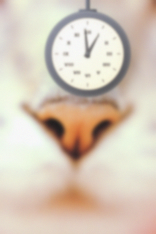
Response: 12:59
